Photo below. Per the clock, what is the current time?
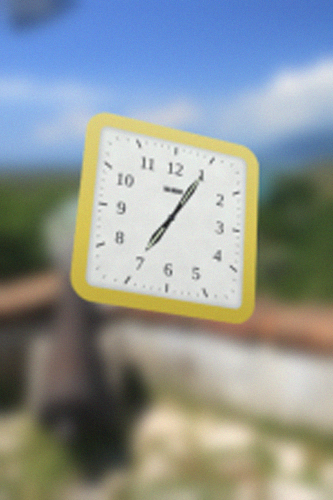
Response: 7:05
